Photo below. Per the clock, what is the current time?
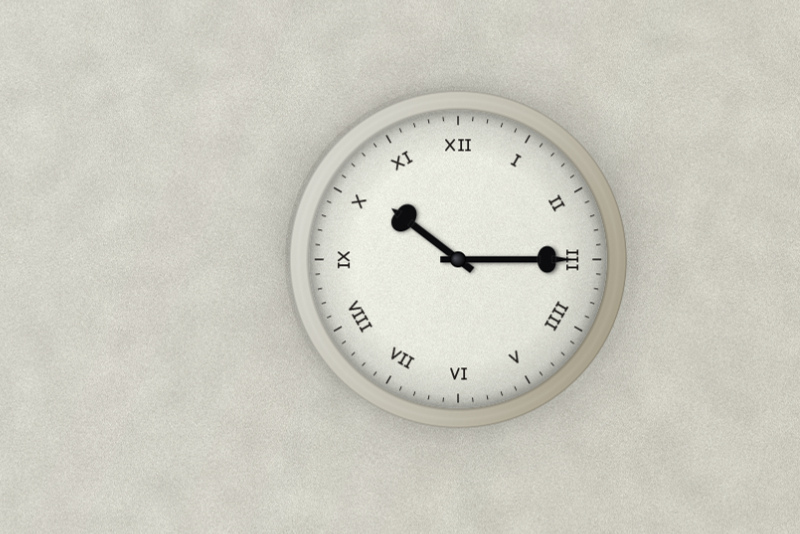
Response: 10:15
